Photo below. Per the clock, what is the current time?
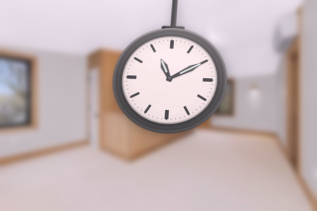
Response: 11:10
